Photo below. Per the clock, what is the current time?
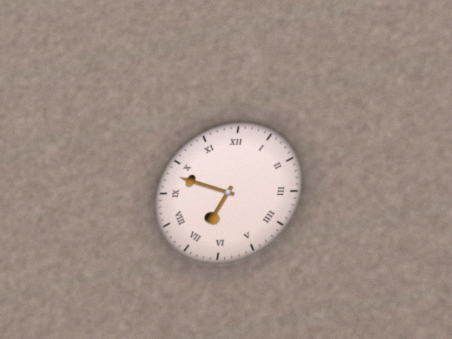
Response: 6:48
